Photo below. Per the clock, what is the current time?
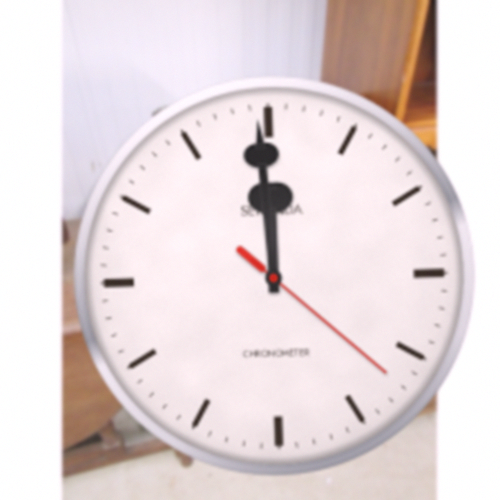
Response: 11:59:22
